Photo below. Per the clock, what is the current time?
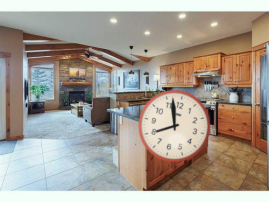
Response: 7:57
